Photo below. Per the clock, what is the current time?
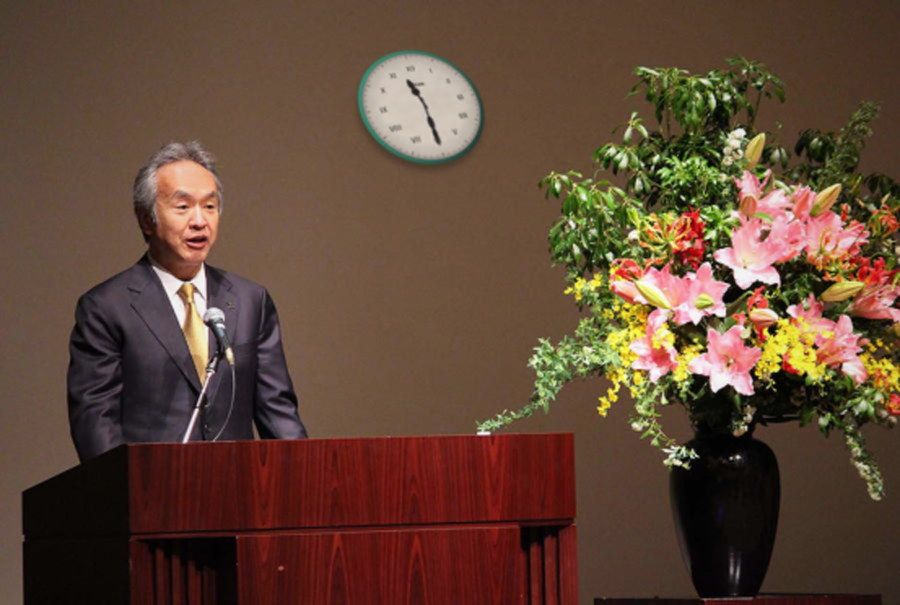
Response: 11:30
